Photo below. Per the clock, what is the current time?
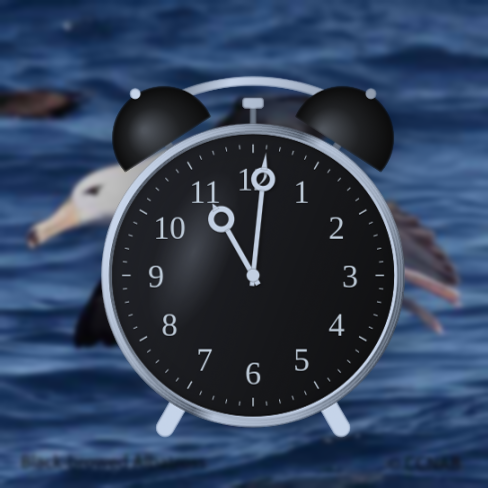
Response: 11:01
